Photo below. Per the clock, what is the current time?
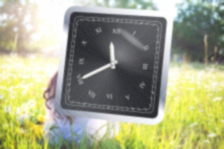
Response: 11:40
